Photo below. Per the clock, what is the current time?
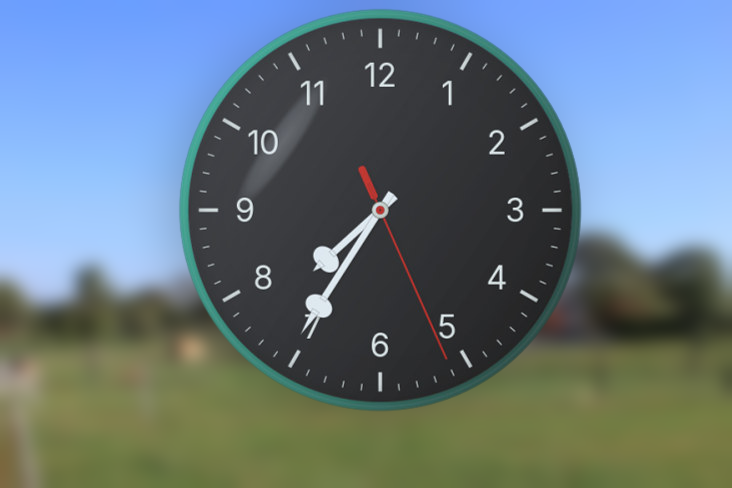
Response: 7:35:26
